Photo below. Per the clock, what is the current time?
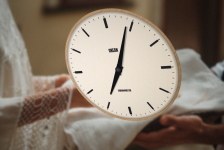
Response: 7:04
